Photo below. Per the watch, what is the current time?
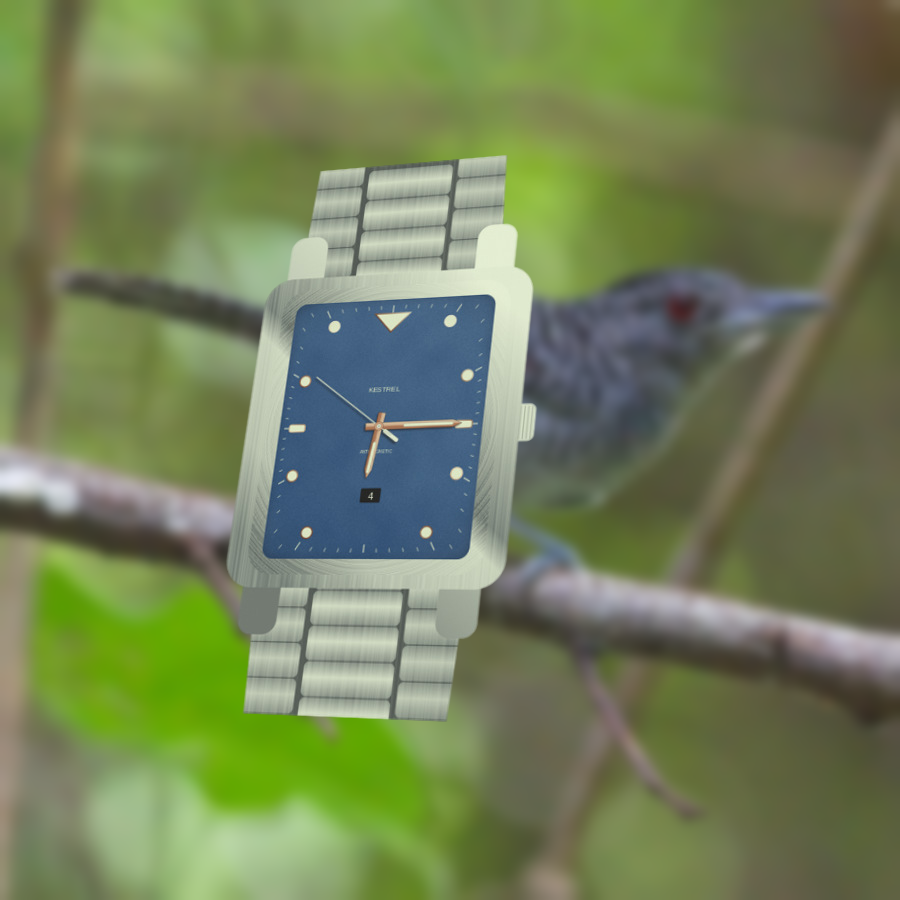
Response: 6:14:51
